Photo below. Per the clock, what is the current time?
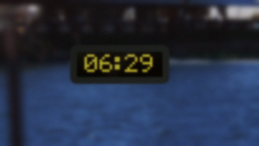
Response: 6:29
